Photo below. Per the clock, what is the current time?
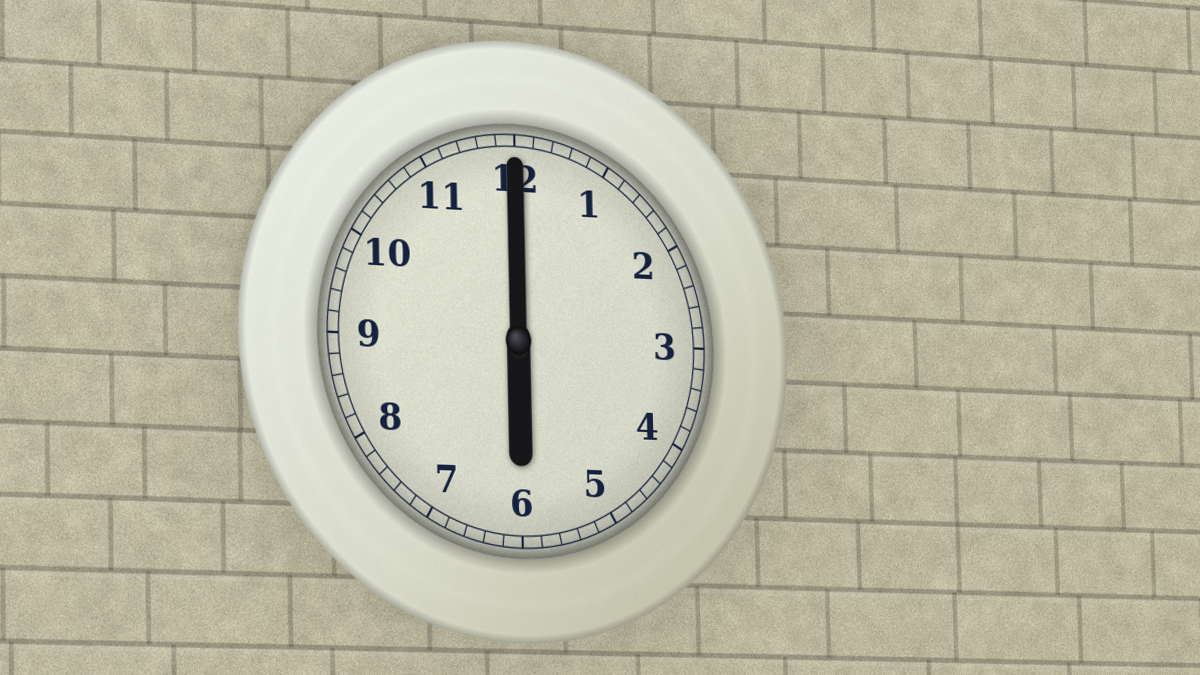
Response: 6:00
